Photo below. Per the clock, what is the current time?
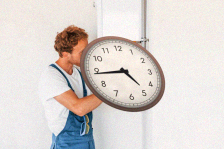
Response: 4:44
